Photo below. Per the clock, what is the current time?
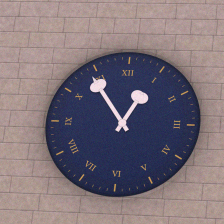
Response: 12:54
